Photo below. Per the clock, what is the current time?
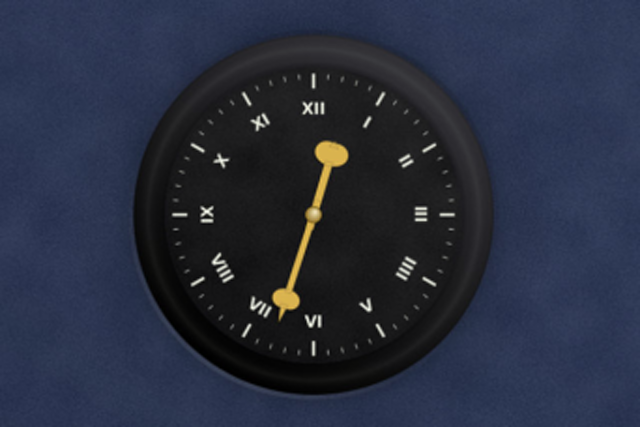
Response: 12:33
